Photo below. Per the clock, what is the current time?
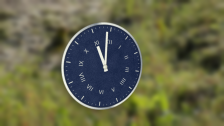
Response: 10:59
